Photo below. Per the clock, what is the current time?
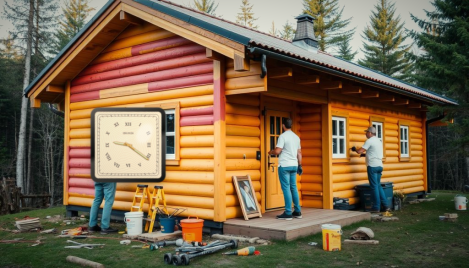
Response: 9:21
